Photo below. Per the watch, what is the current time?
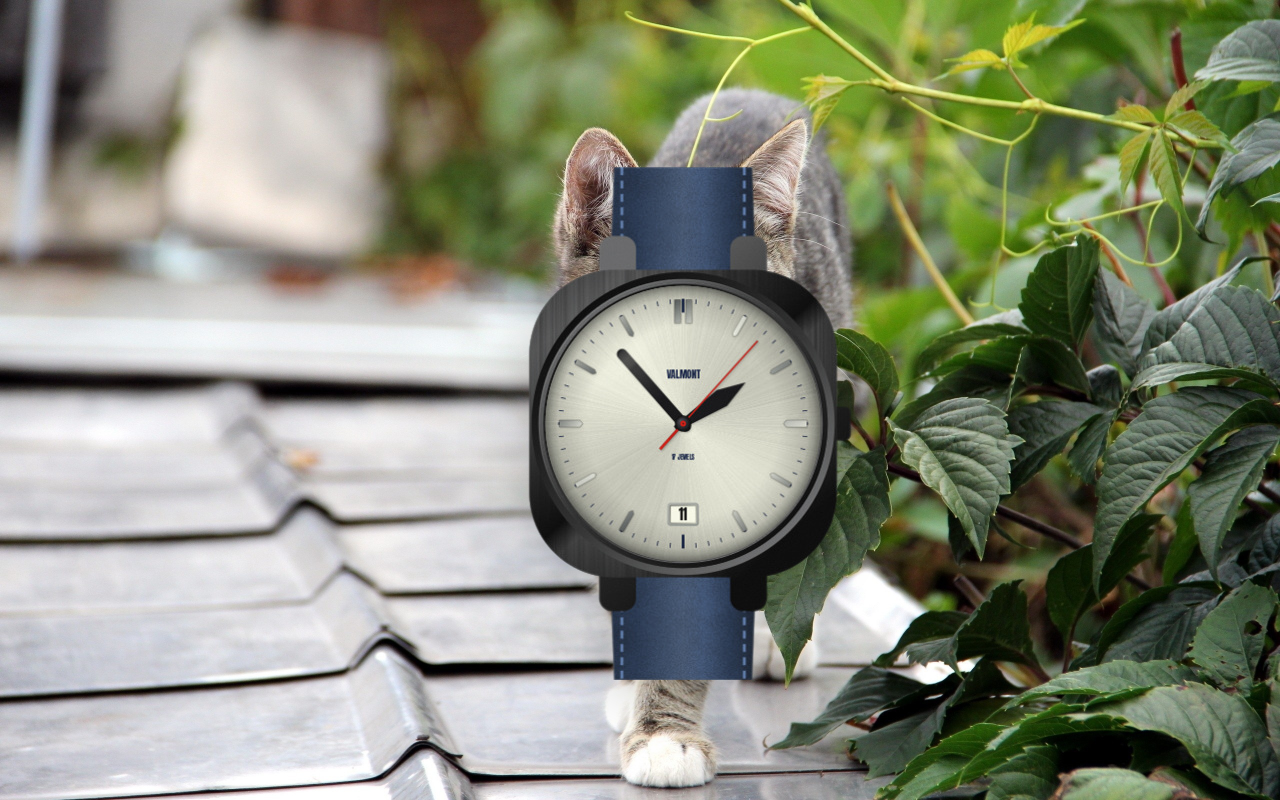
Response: 1:53:07
